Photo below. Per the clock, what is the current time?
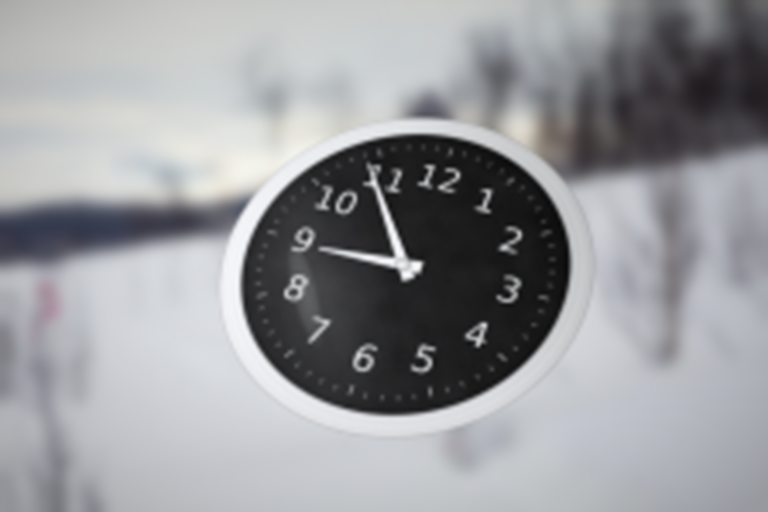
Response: 8:54
